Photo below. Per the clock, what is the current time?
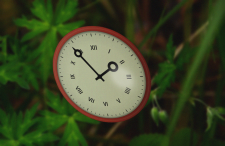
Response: 1:54
